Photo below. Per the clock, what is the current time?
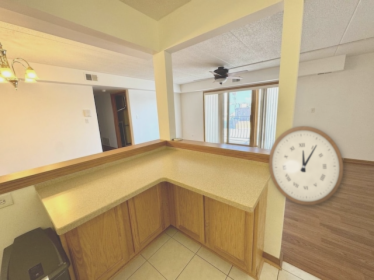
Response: 12:06
